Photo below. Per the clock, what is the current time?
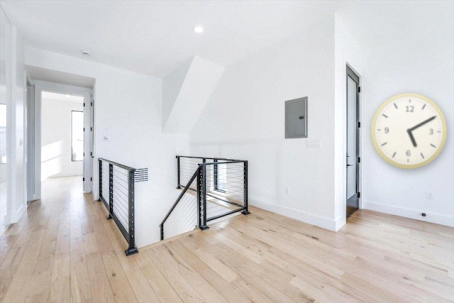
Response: 5:10
